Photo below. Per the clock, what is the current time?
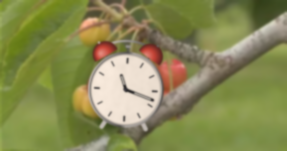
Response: 11:18
